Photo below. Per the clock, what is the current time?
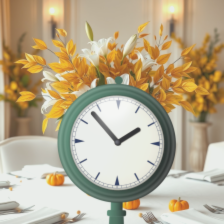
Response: 1:53
